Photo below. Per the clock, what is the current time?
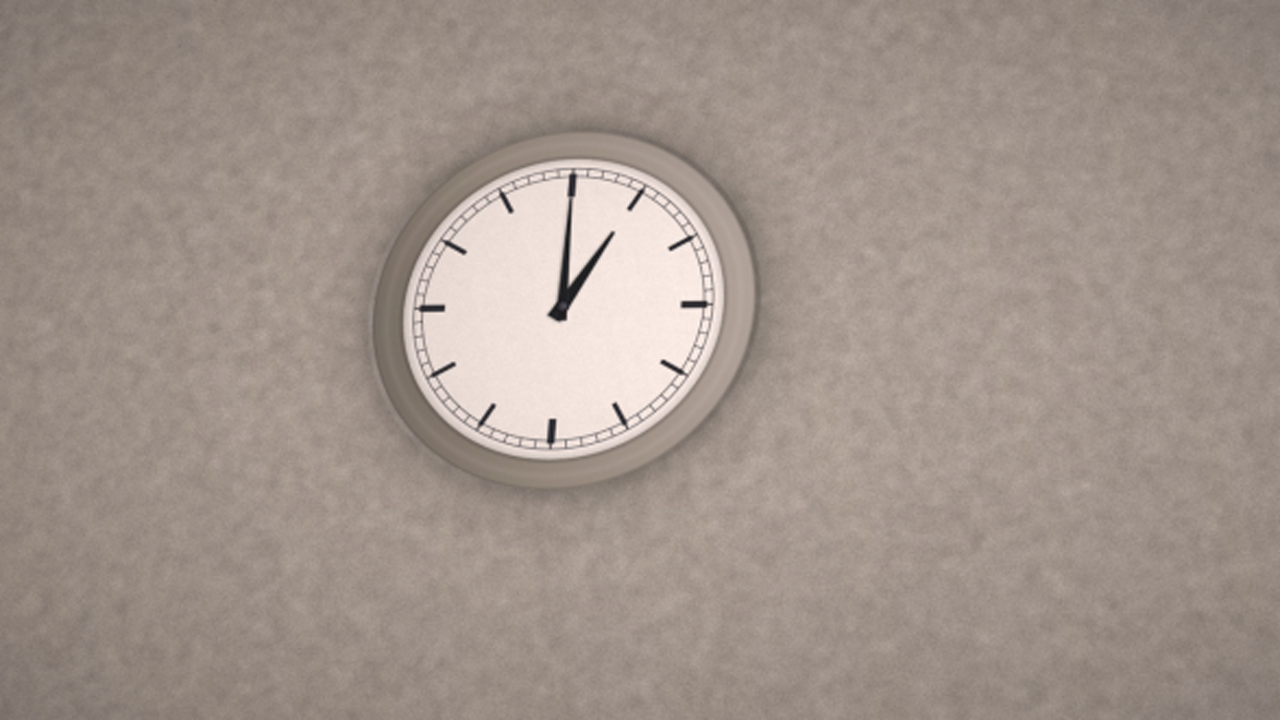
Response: 1:00
